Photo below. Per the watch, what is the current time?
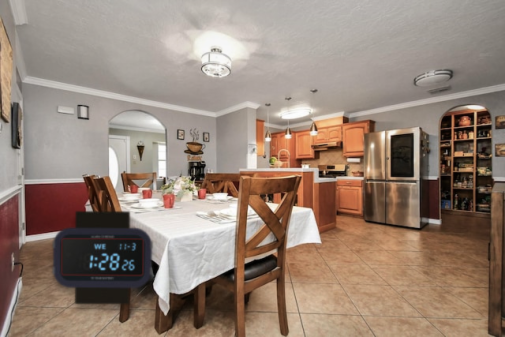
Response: 1:28:26
